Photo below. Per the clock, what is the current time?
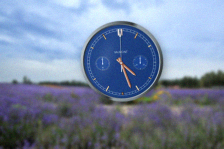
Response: 4:27
